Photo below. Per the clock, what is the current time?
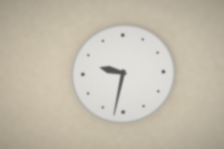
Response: 9:32
